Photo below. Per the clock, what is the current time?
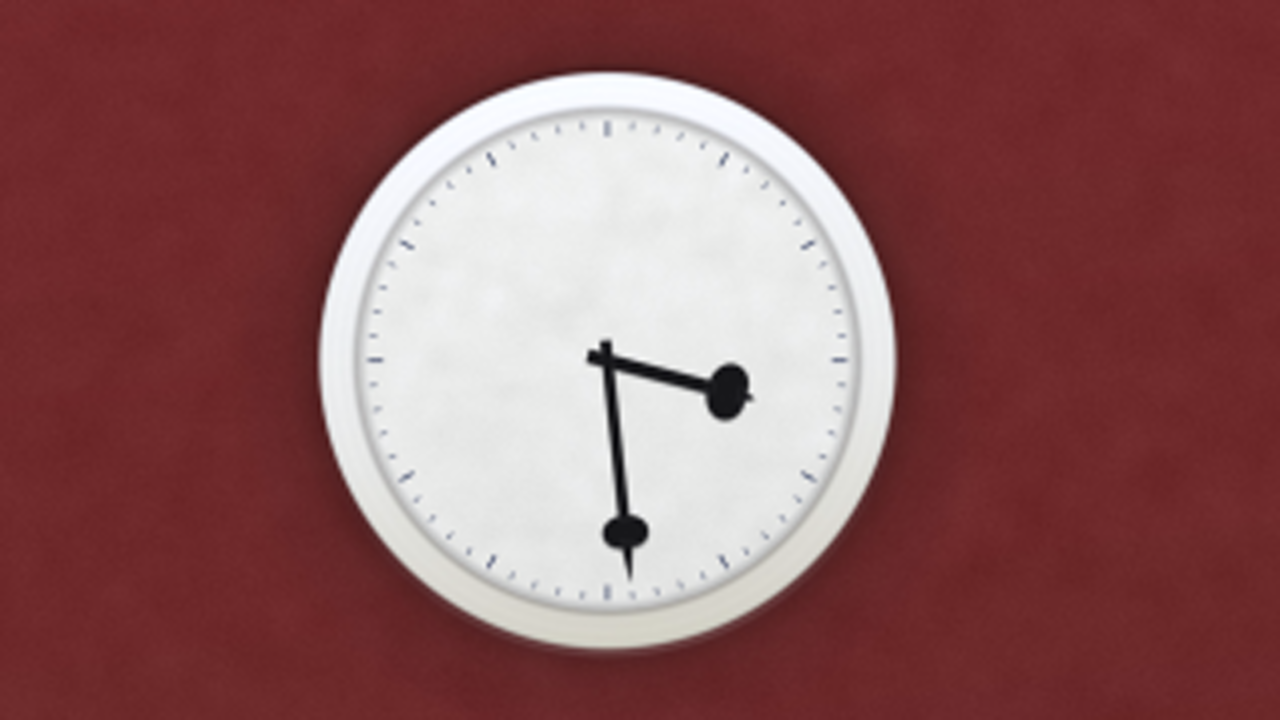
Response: 3:29
